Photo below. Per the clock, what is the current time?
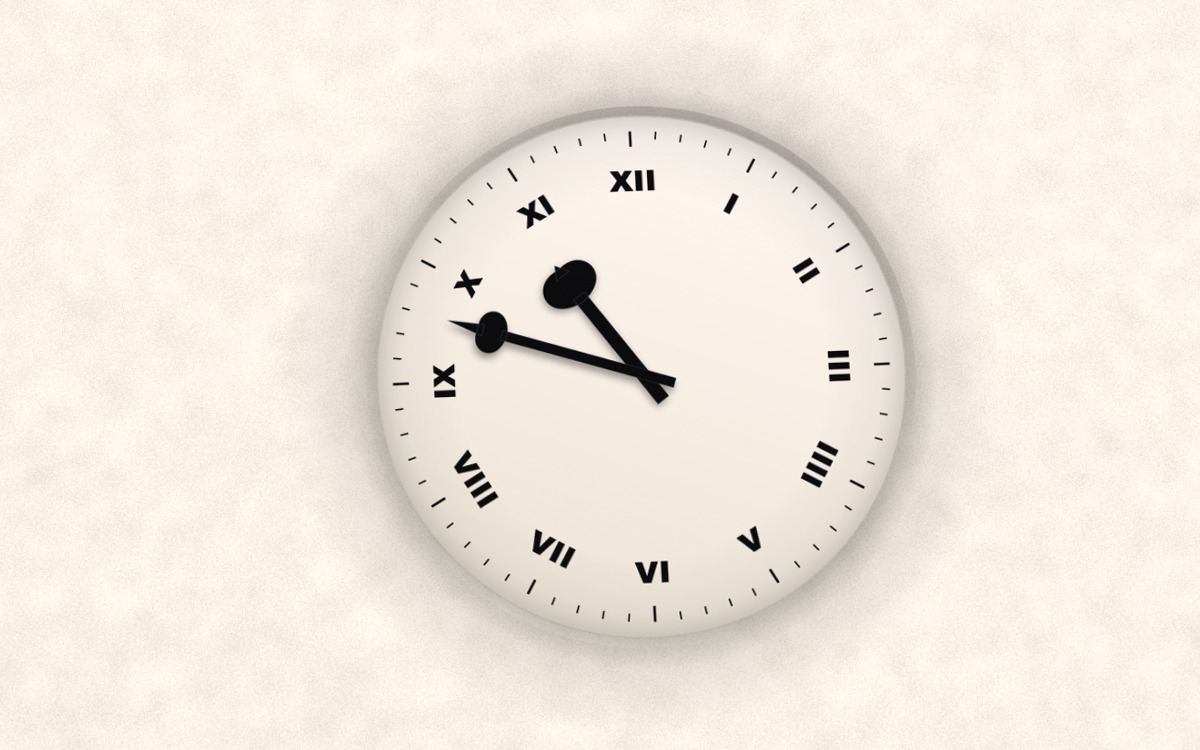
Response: 10:48
